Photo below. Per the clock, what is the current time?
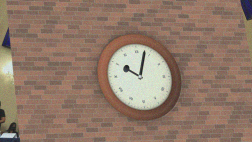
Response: 10:03
